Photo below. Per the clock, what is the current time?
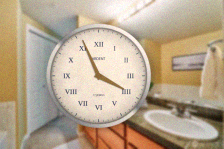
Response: 3:56
